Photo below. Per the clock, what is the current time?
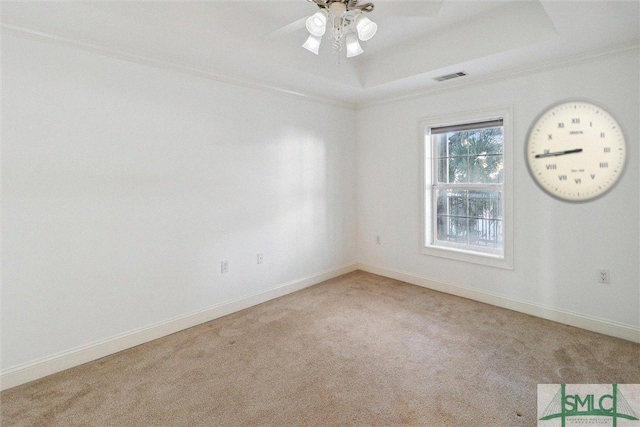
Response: 8:44
